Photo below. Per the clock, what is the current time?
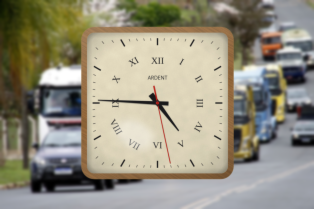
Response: 4:45:28
